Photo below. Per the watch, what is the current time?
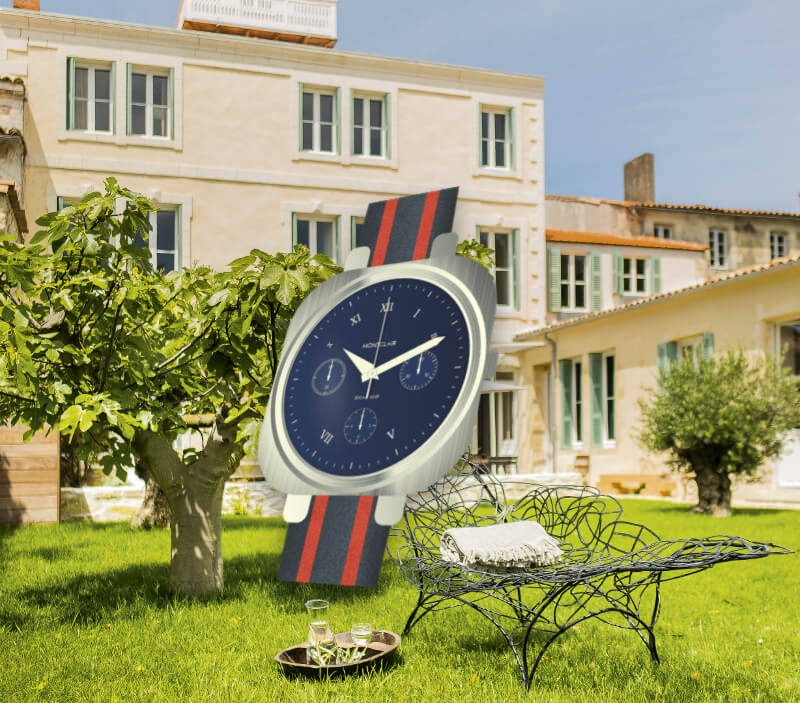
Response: 10:11
